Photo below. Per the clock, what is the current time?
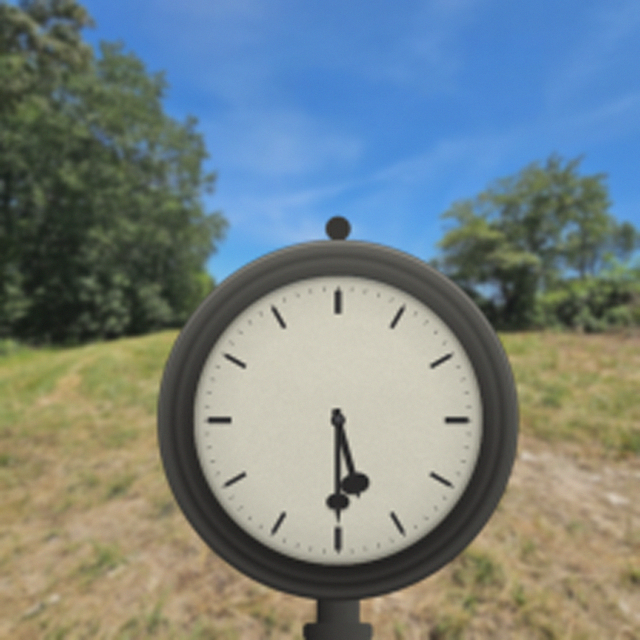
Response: 5:30
